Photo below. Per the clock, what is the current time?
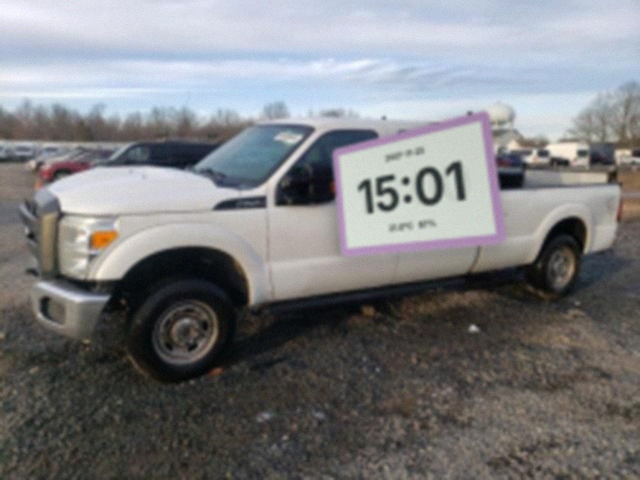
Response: 15:01
